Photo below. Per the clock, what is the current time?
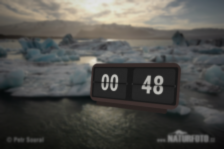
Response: 0:48
